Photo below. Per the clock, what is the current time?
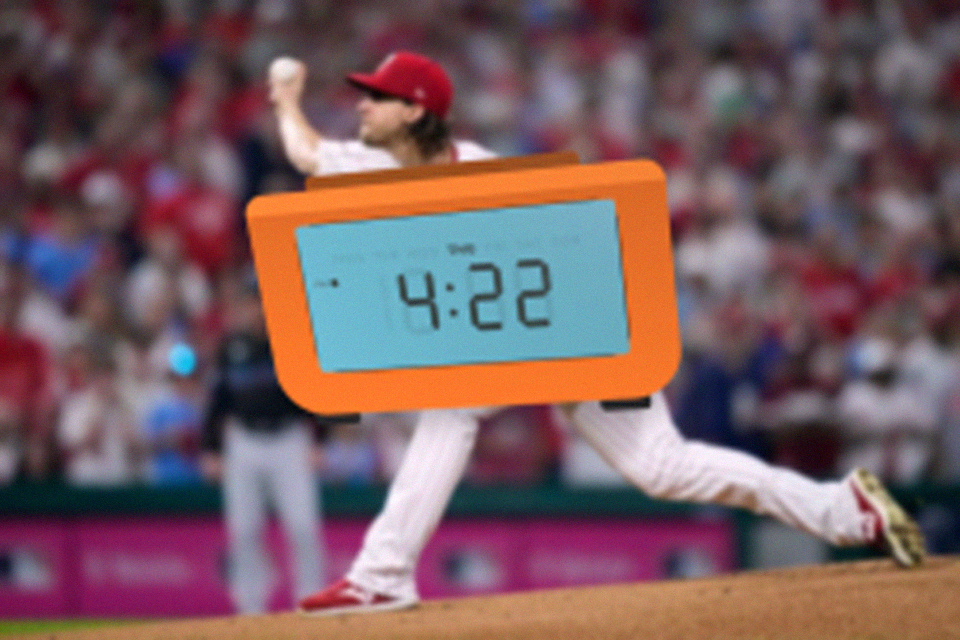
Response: 4:22
